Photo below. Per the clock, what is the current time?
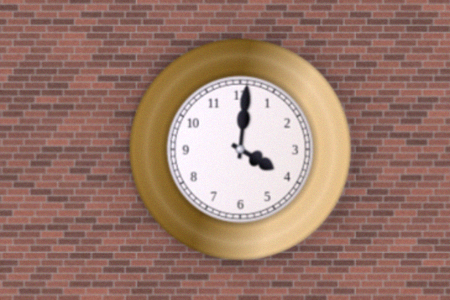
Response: 4:01
